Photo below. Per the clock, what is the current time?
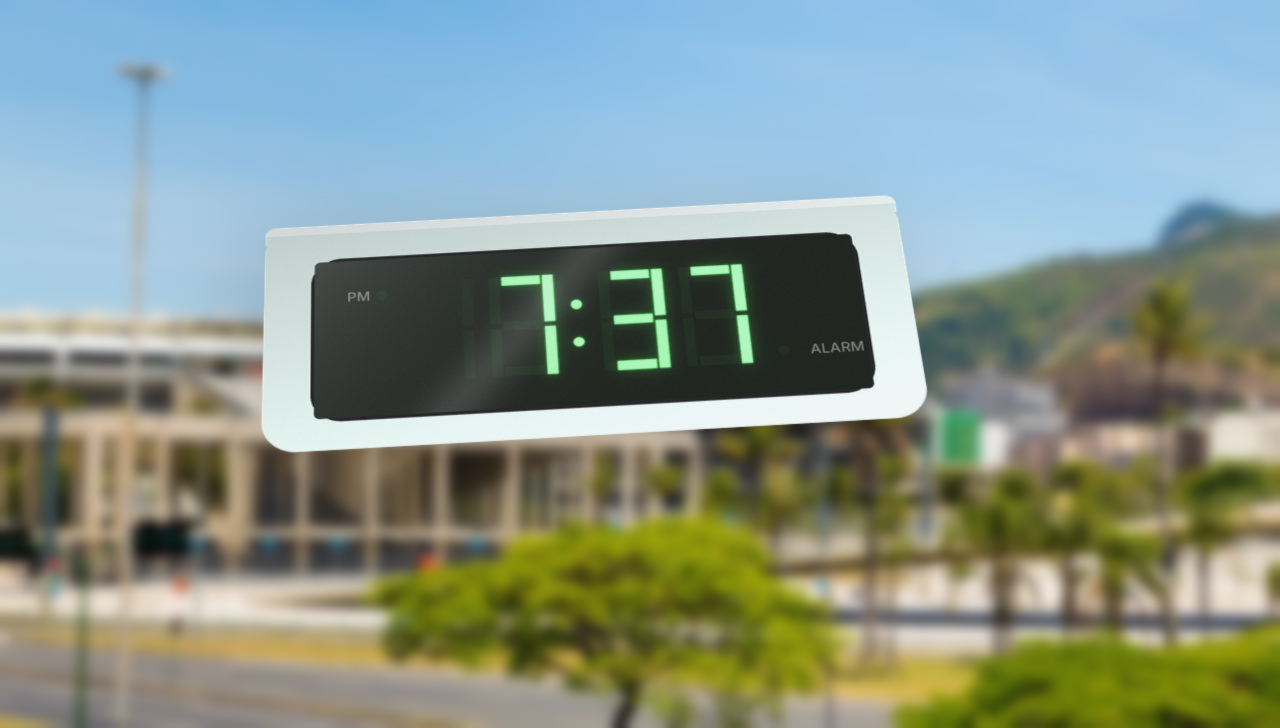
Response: 7:37
